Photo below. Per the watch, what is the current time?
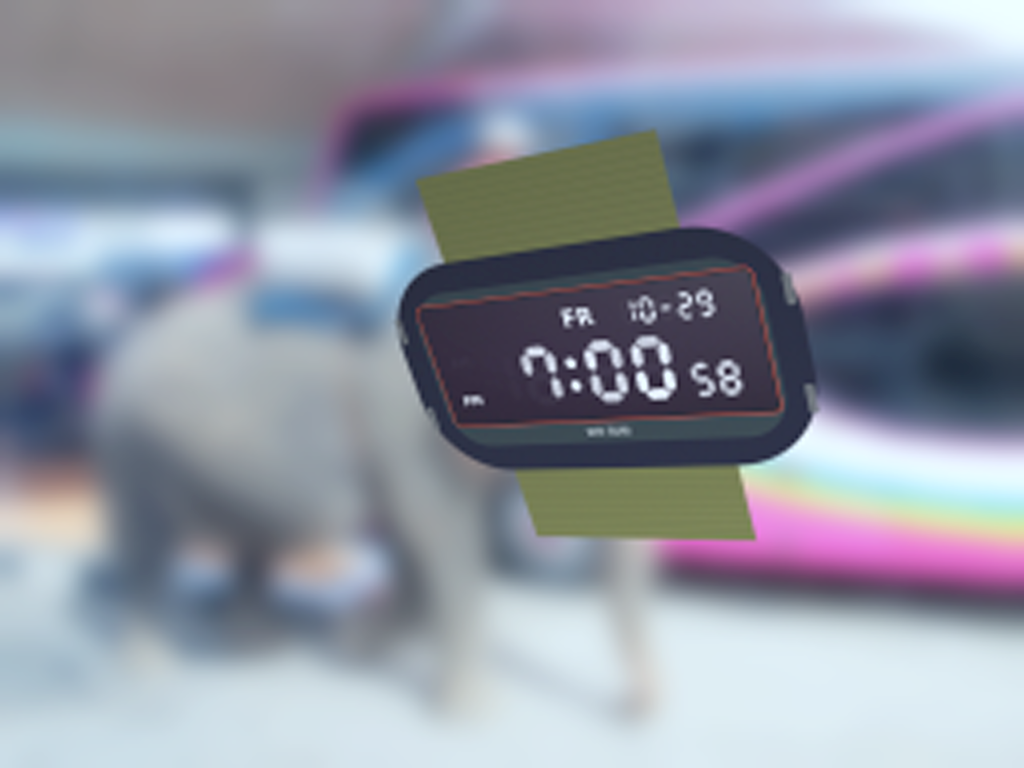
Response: 7:00:58
